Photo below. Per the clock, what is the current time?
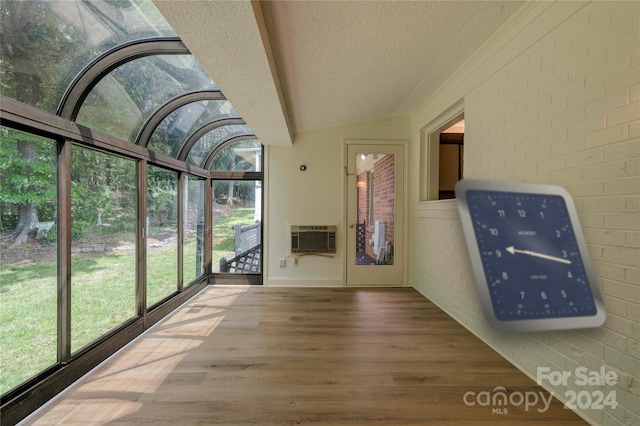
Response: 9:17
